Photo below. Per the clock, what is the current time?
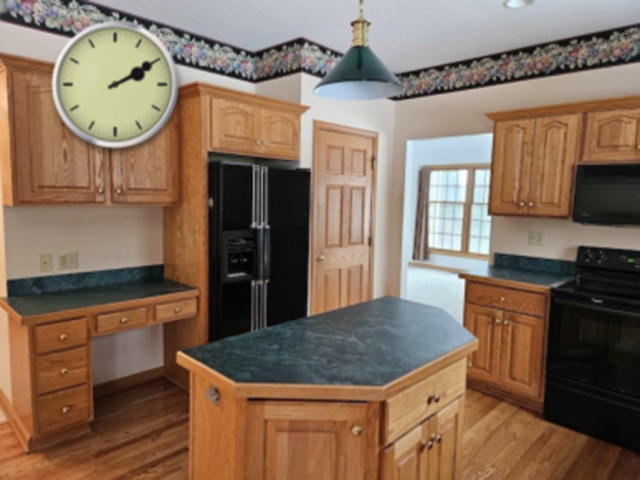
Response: 2:10
